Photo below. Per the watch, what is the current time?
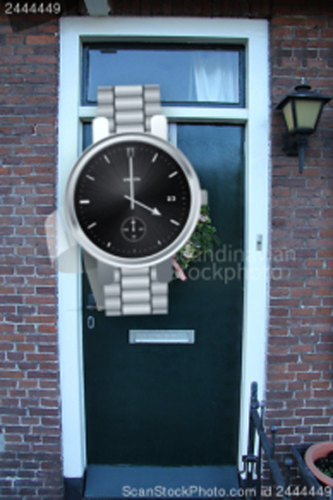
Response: 4:00
